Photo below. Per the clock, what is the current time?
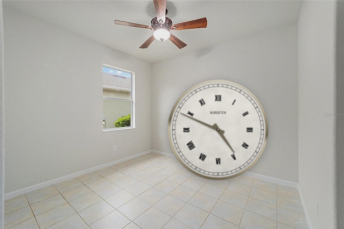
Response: 4:49
